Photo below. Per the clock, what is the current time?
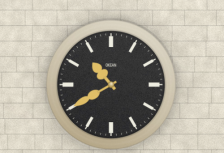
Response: 10:40
